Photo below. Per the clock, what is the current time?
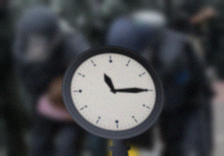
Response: 11:15
